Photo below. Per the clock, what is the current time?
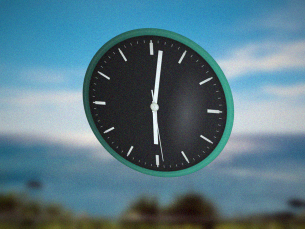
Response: 6:01:29
